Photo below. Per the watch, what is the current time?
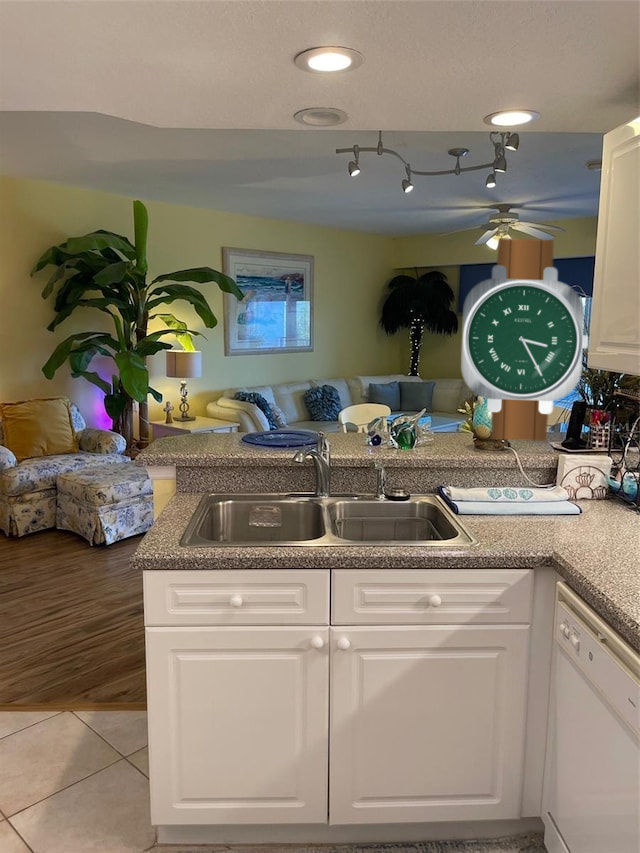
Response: 3:25
